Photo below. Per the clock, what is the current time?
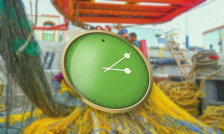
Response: 3:09
